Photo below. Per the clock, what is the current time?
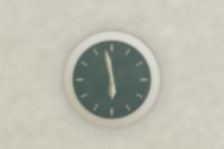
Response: 5:58
